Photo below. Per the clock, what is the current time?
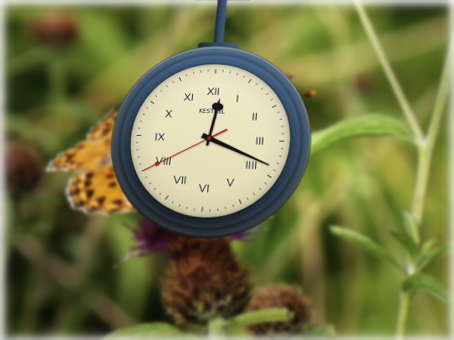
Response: 12:18:40
